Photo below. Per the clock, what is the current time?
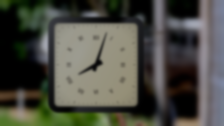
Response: 8:03
